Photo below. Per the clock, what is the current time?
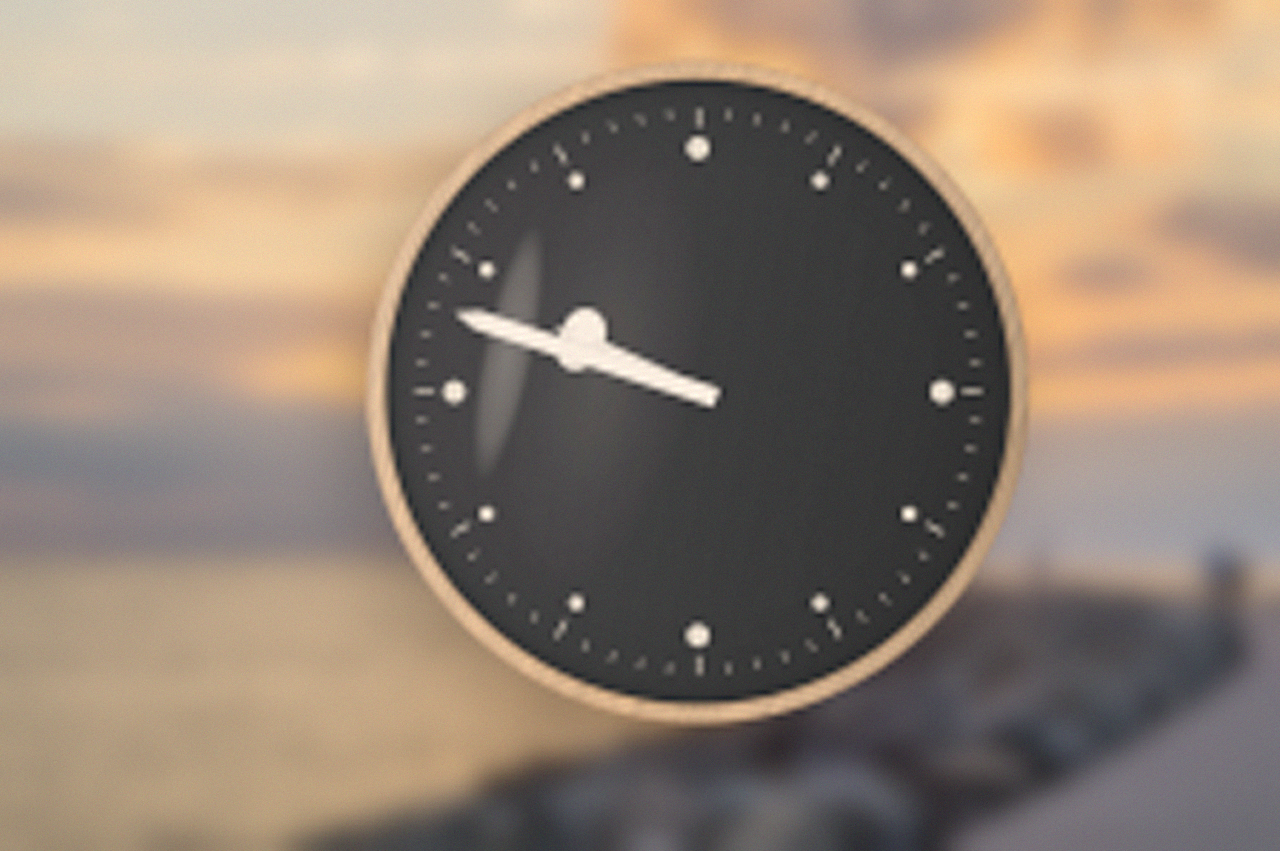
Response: 9:48
